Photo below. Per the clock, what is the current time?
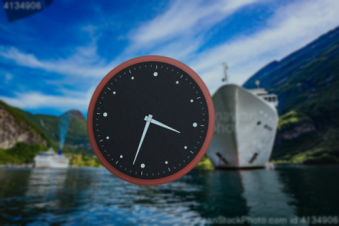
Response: 3:32
